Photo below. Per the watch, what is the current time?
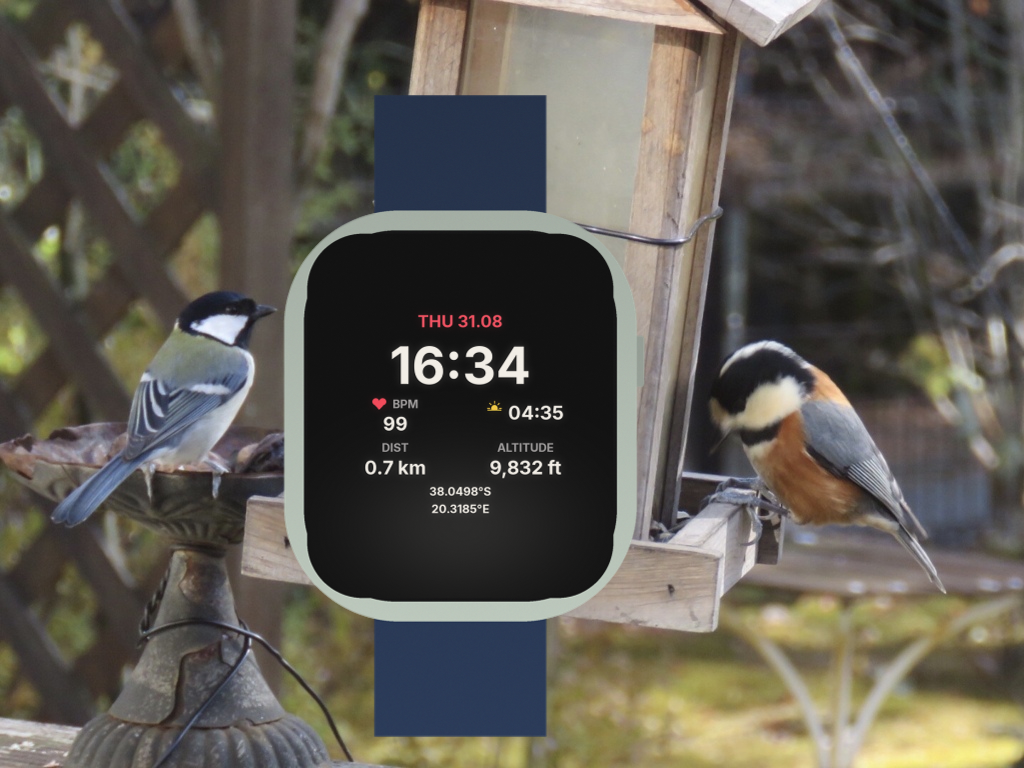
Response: 16:34
